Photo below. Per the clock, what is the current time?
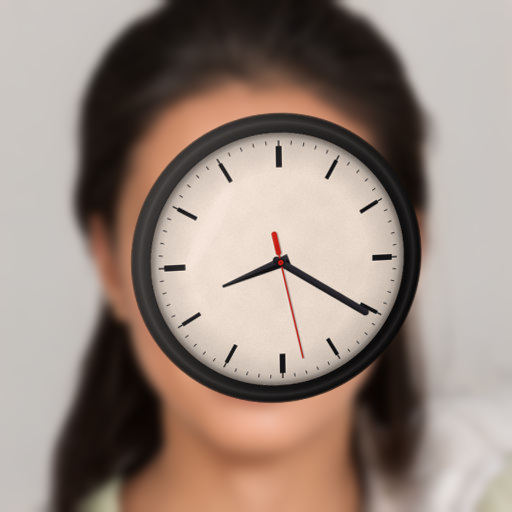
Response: 8:20:28
